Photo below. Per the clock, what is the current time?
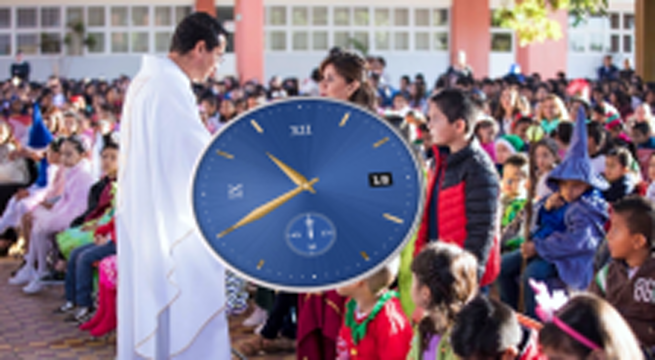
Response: 10:40
